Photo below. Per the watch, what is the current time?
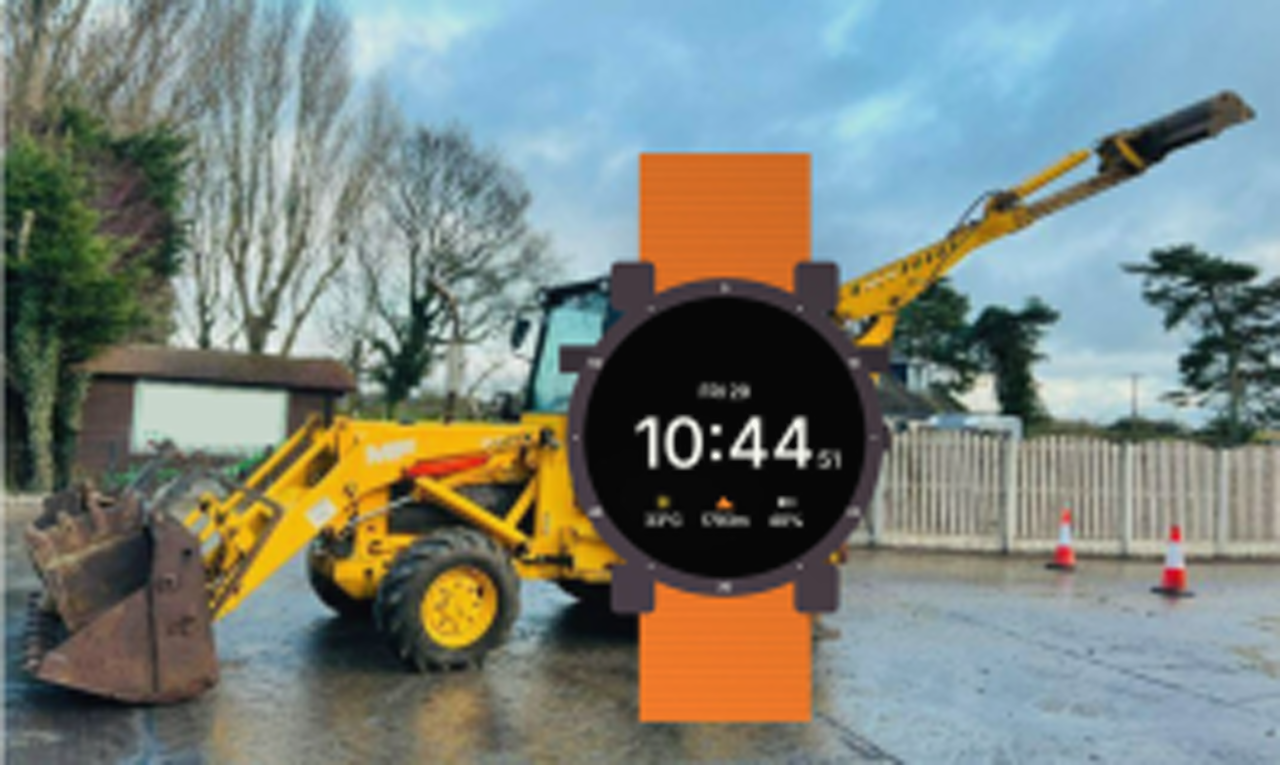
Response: 10:44
